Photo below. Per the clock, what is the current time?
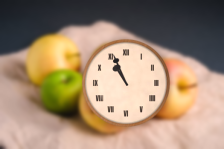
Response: 10:56
